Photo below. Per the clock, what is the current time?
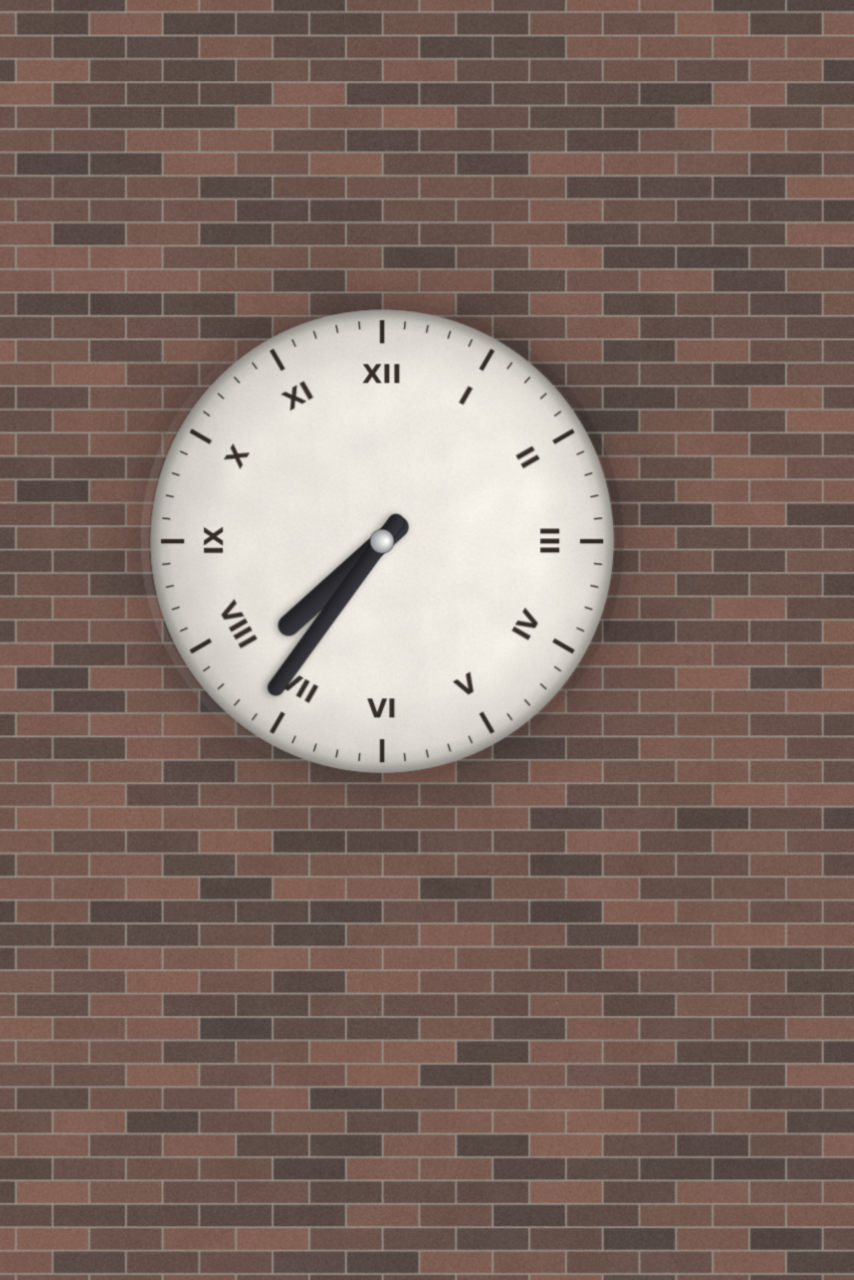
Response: 7:36
